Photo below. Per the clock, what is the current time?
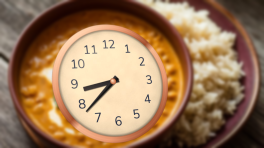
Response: 8:38
